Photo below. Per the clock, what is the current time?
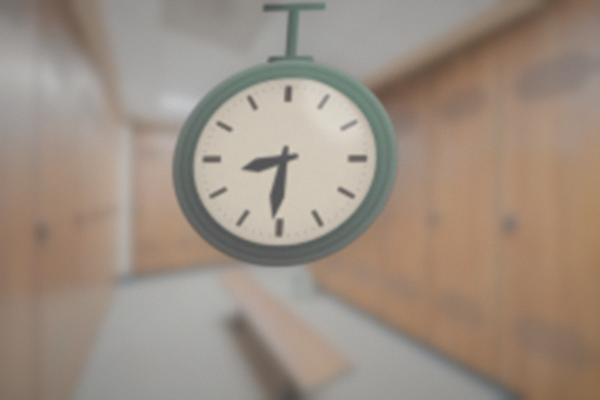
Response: 8:31
